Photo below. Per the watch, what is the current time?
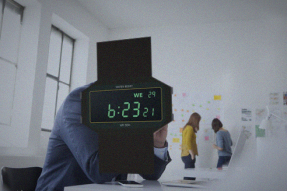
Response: 6:23:21
